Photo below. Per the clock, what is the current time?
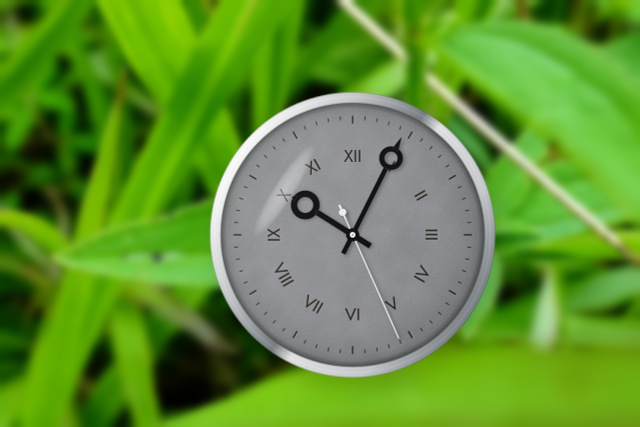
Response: 10:04:26
